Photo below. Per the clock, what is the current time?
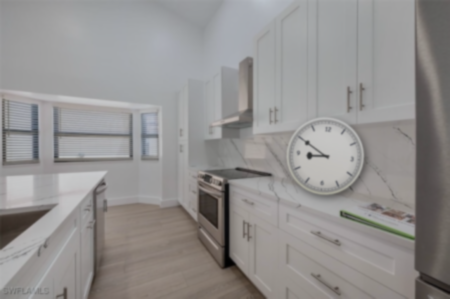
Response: 8:50
